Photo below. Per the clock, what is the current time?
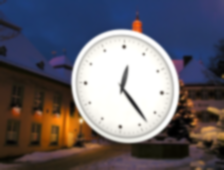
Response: 12:23
